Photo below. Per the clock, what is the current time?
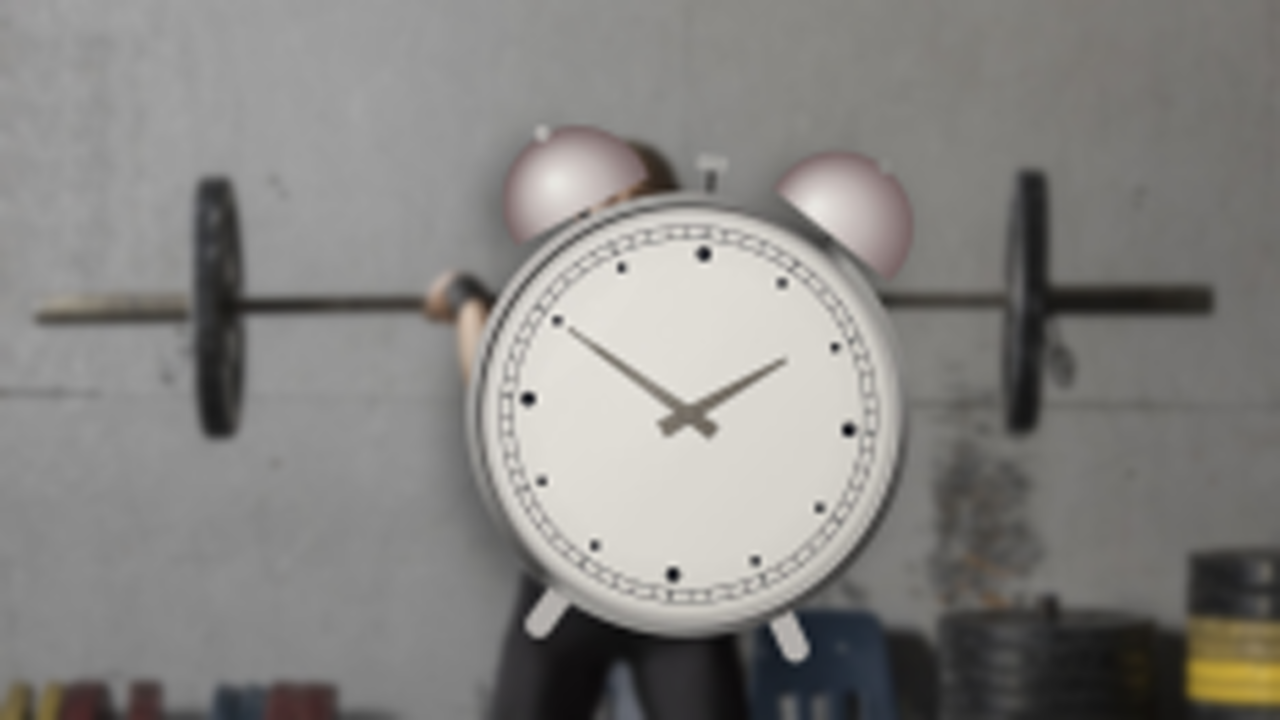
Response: 1:50
